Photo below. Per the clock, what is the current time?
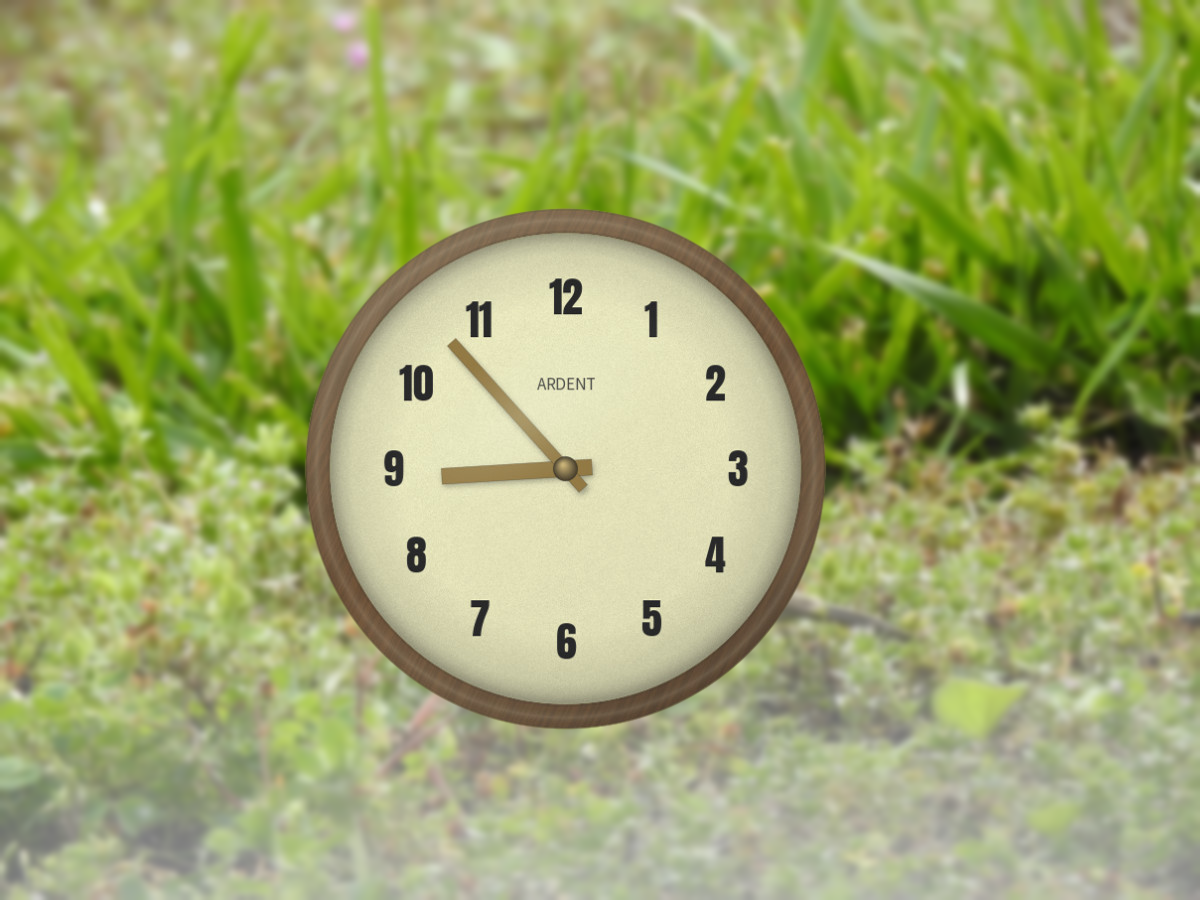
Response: 8:53
